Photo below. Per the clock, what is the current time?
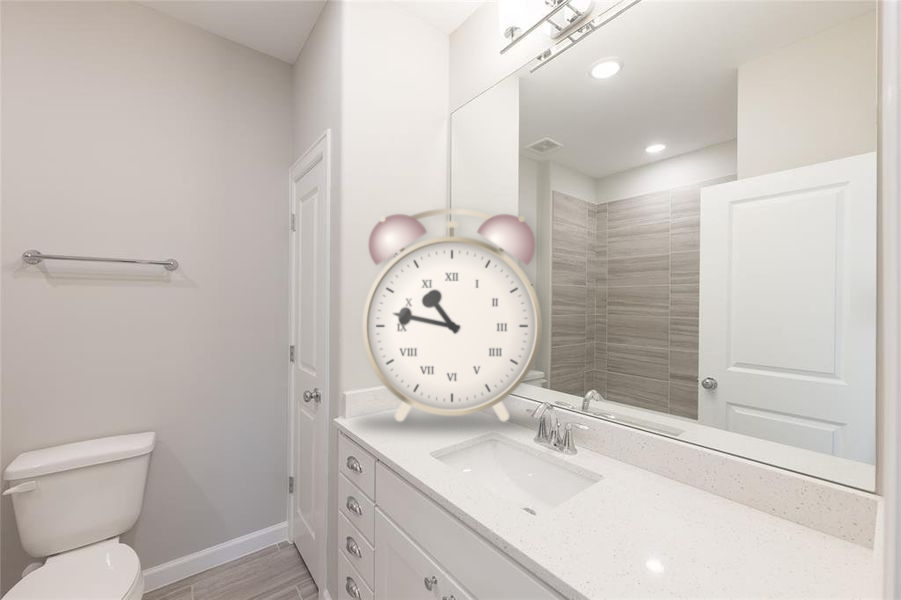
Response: 10:47
